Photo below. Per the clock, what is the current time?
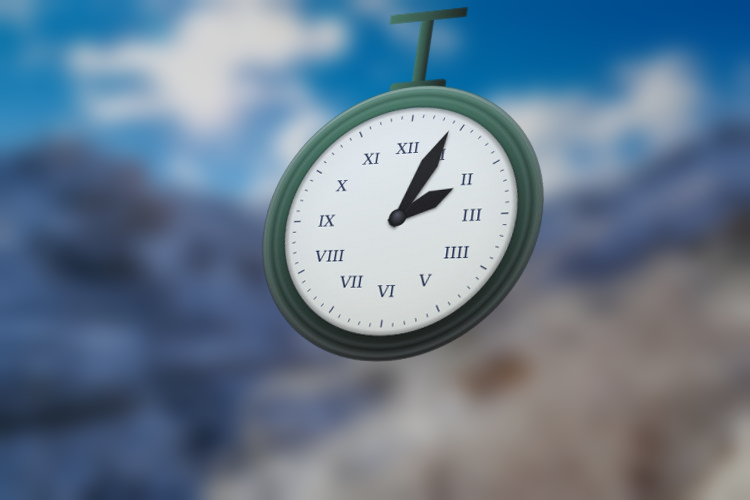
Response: 2:04
